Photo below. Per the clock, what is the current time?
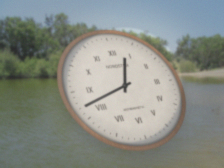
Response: 12:42
